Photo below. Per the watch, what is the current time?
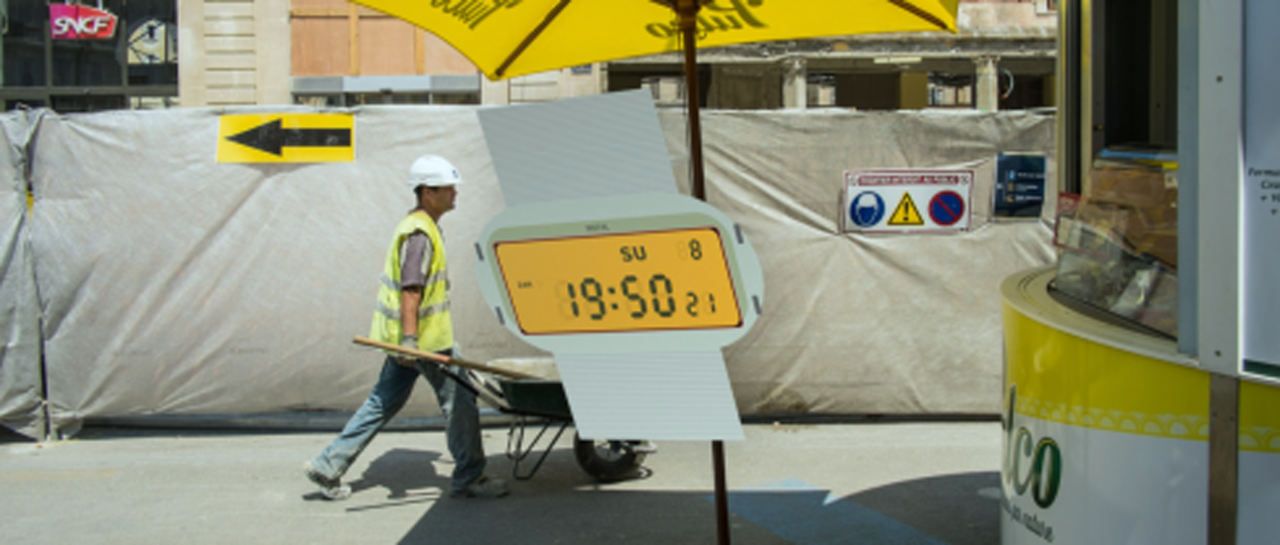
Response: 19:50:21
